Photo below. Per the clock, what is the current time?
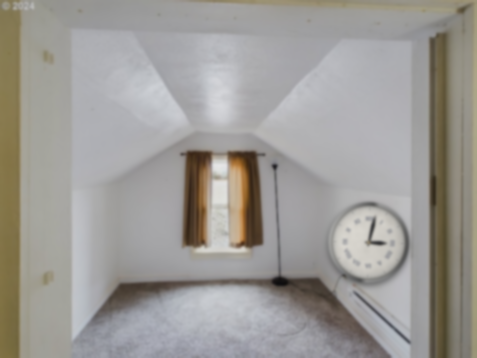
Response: 3:02
